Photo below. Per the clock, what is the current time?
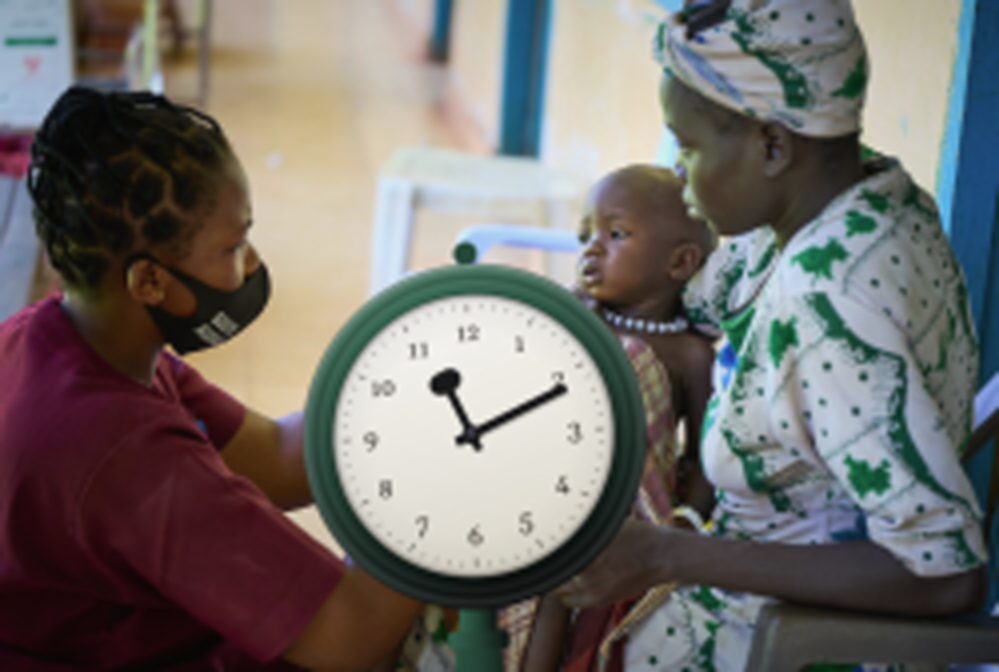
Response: 11:11
